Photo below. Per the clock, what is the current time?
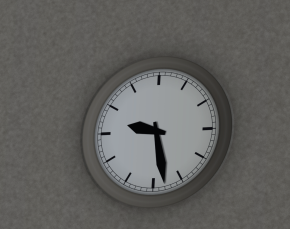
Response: 9:28
